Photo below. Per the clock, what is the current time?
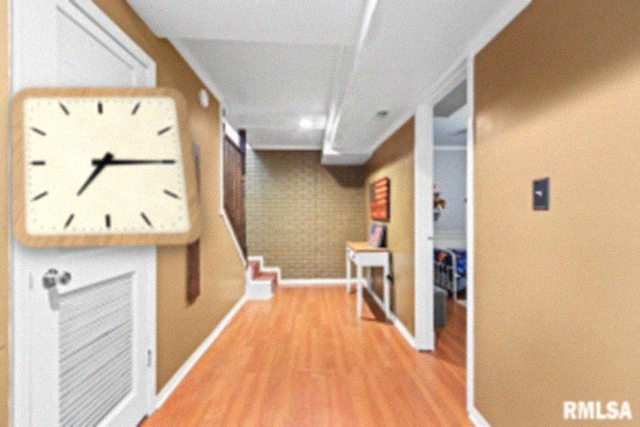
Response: 7:15
